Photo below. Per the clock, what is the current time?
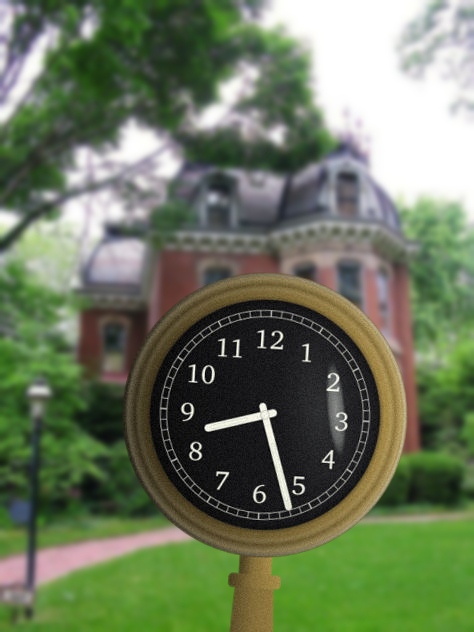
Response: 8:27
